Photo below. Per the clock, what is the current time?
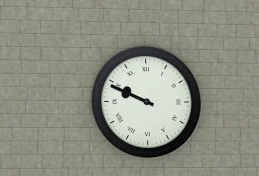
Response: 9:49
